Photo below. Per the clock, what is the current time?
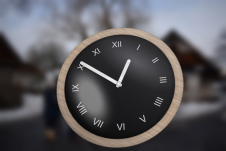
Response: 12:51
